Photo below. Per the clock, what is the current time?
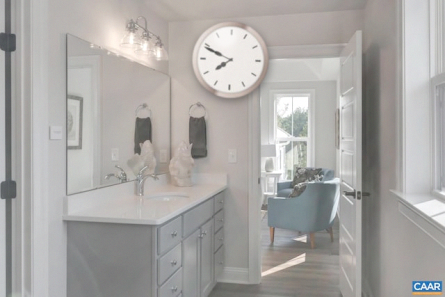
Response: 7:49
